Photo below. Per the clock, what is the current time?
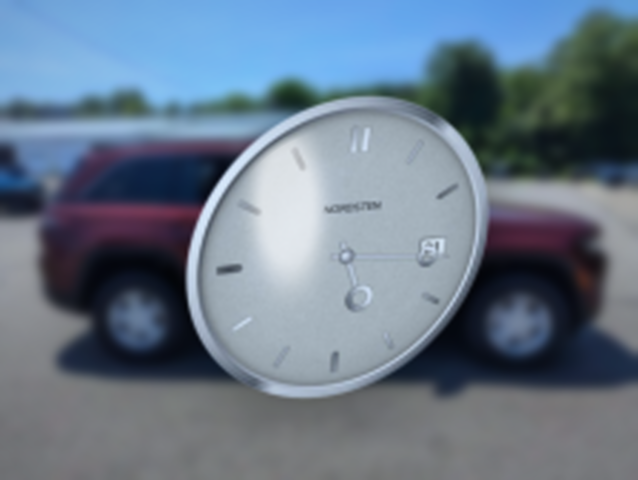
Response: 5:16
